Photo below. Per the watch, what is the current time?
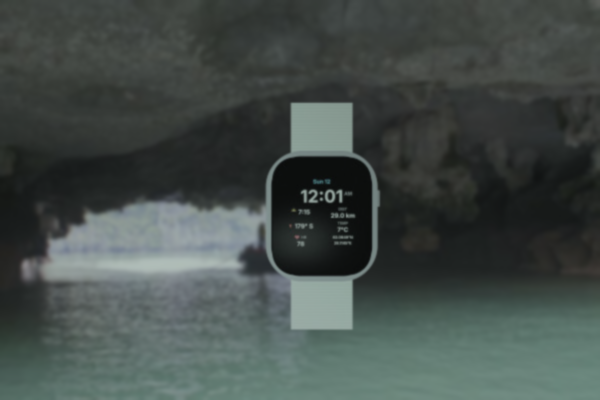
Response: 12:01
